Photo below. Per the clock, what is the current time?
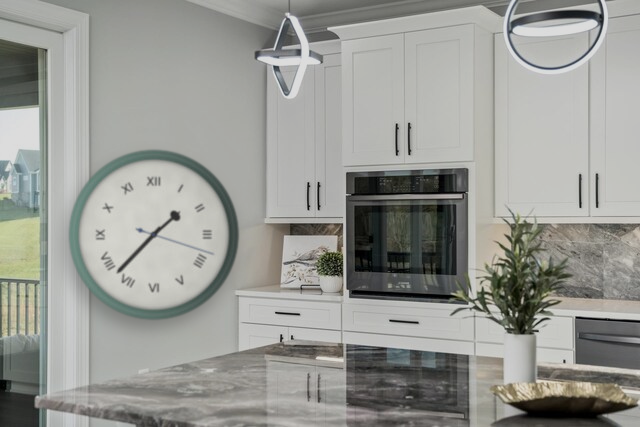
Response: 1:37:18
